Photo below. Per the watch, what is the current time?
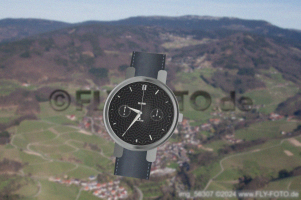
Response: 9:35
